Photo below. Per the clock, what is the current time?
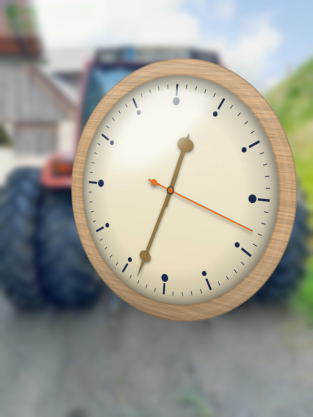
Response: 12:33:18
